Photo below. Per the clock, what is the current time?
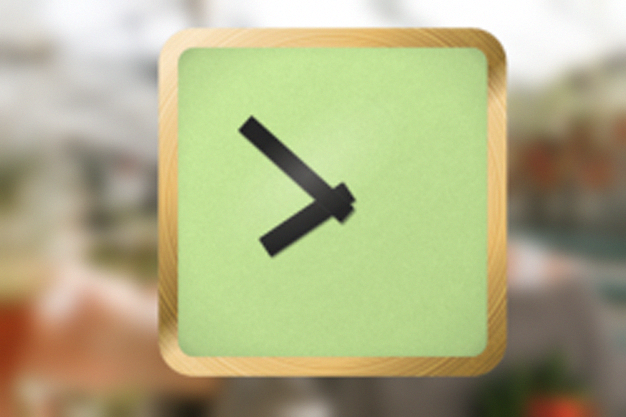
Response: 7:52
